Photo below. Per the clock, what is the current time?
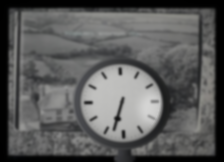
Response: 6:33
